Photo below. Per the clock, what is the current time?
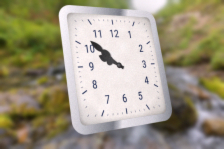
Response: 9:52
